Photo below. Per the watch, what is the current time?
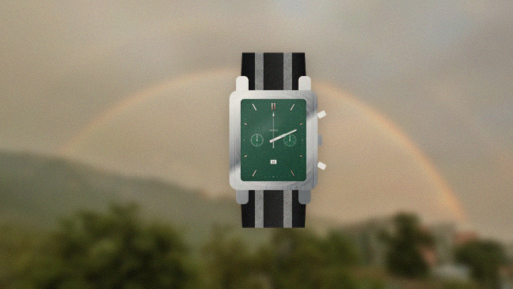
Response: 2:11
